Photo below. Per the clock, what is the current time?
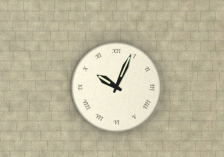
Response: 10:04
